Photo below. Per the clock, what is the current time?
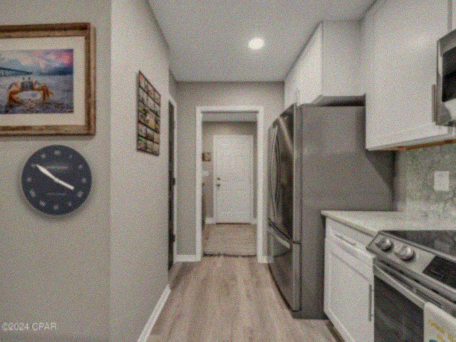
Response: 3:51
